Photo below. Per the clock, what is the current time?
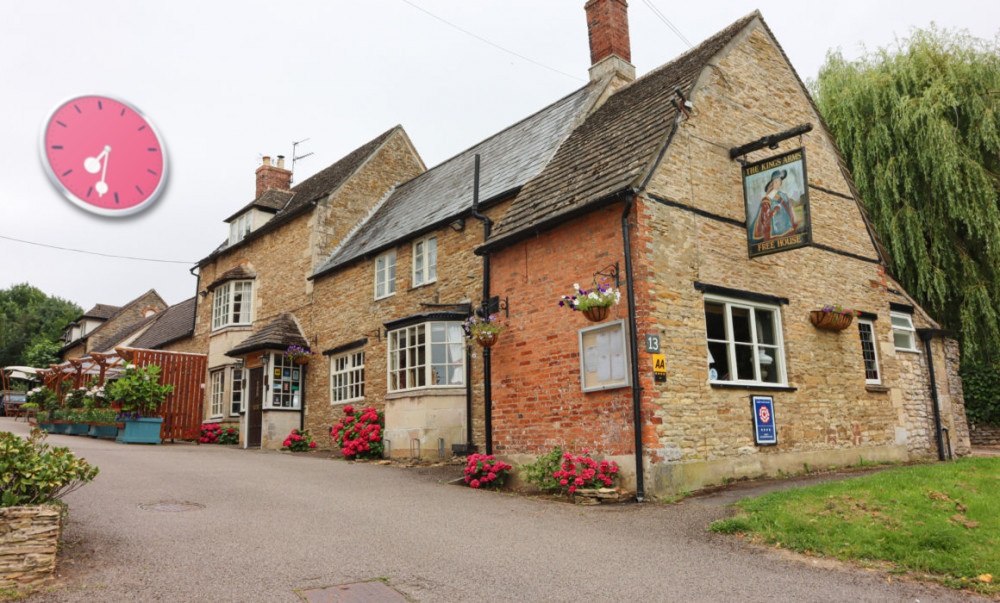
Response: 7:33
